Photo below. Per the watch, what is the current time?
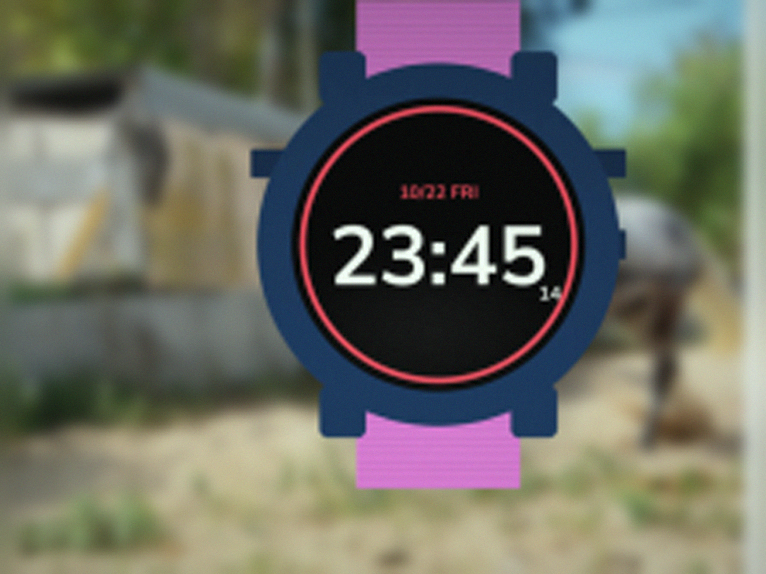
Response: 23:45
